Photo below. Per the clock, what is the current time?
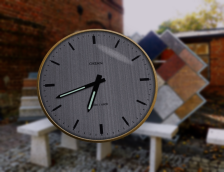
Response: 6:42
